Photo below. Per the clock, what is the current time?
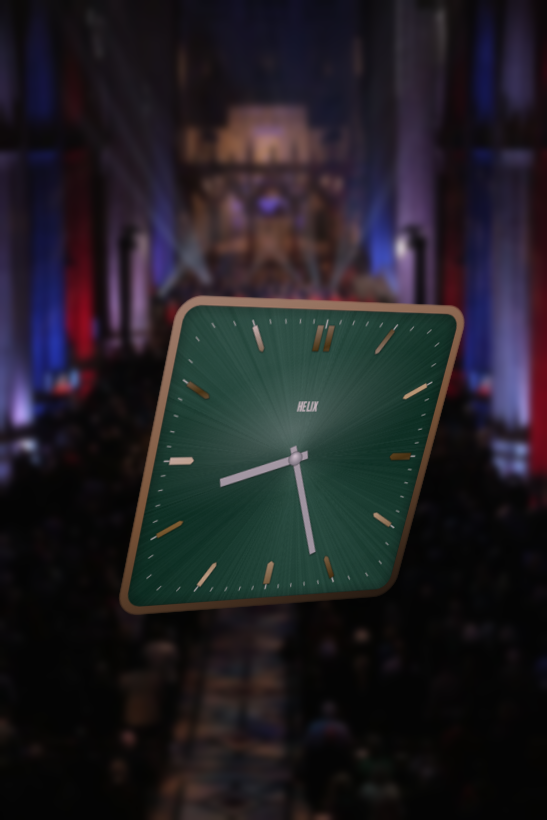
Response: 8:26
